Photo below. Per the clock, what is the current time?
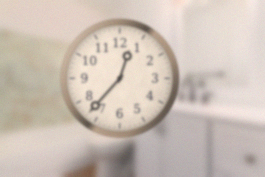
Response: 12:37
